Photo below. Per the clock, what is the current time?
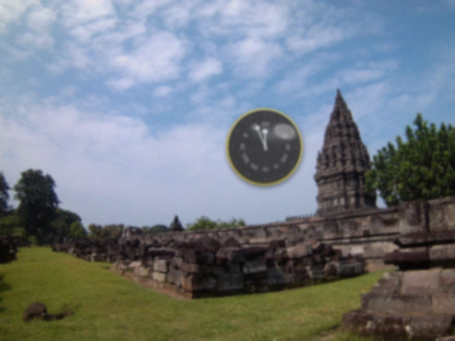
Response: 11:56
